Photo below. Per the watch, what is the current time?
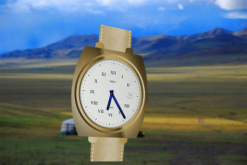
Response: 6:24
